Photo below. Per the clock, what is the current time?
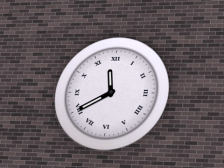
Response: 11:40
